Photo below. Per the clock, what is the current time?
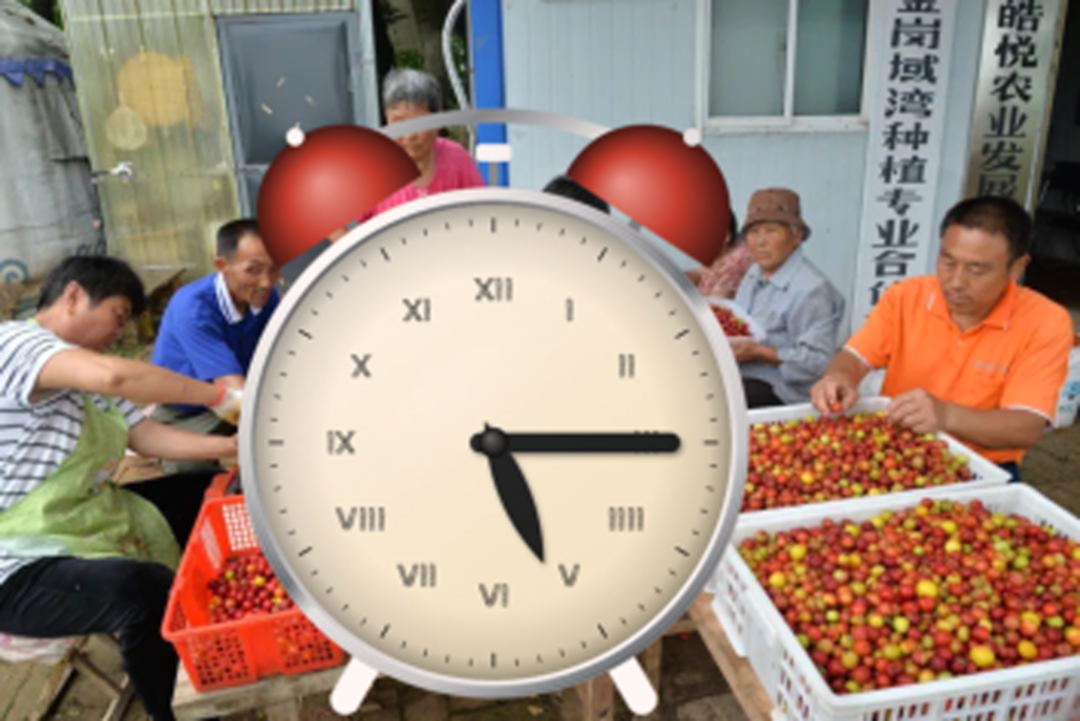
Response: 5:15
